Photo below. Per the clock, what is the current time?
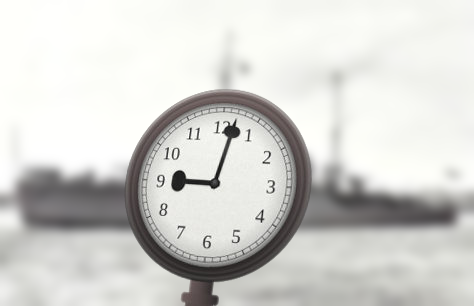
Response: 9:02
